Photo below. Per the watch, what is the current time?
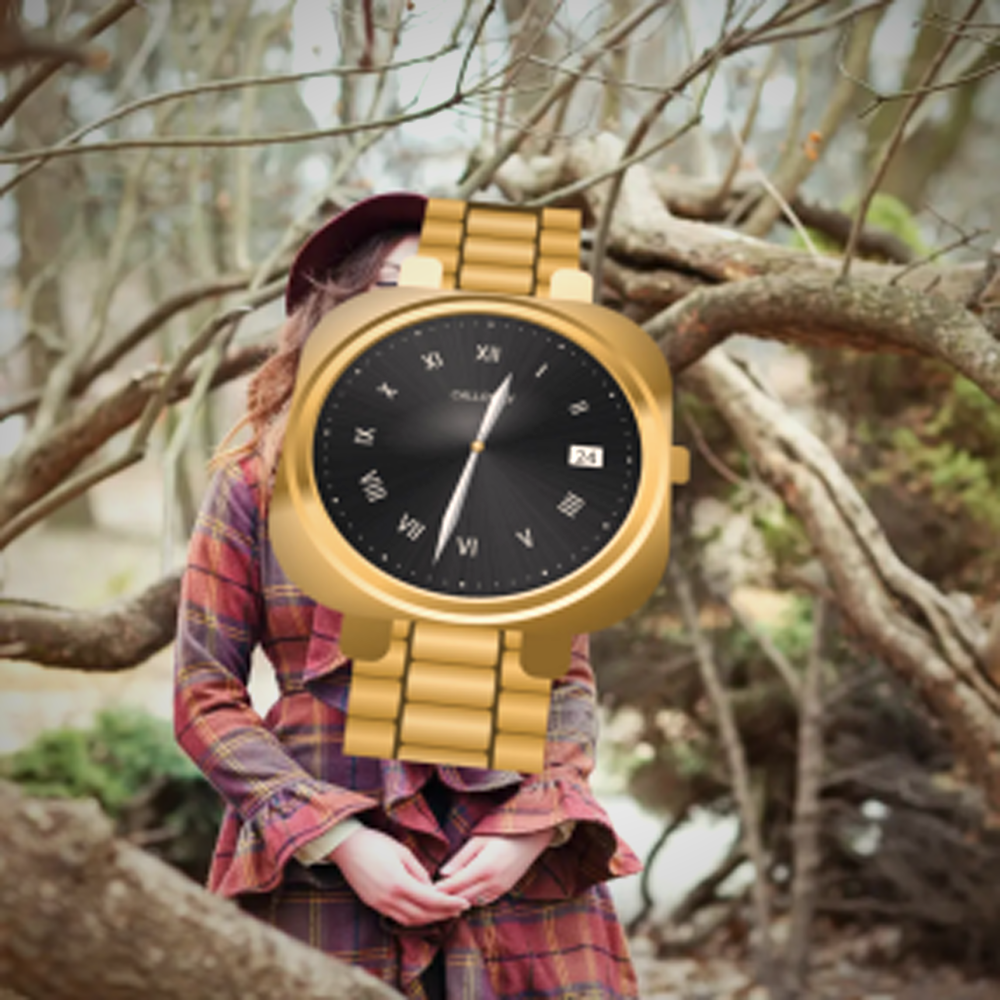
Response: 12:32
